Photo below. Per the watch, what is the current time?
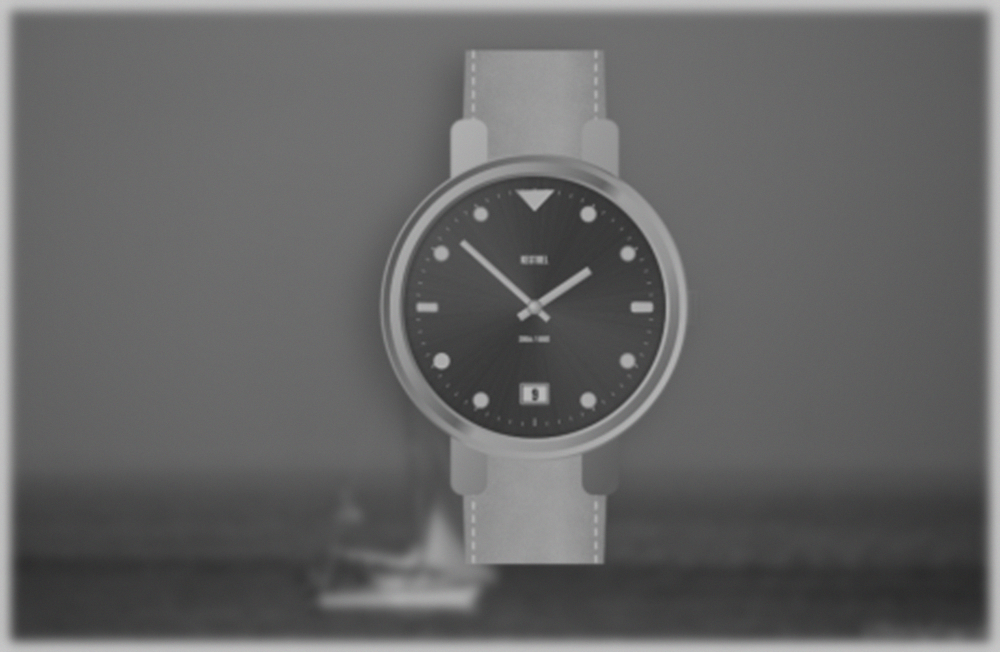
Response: 1:52
